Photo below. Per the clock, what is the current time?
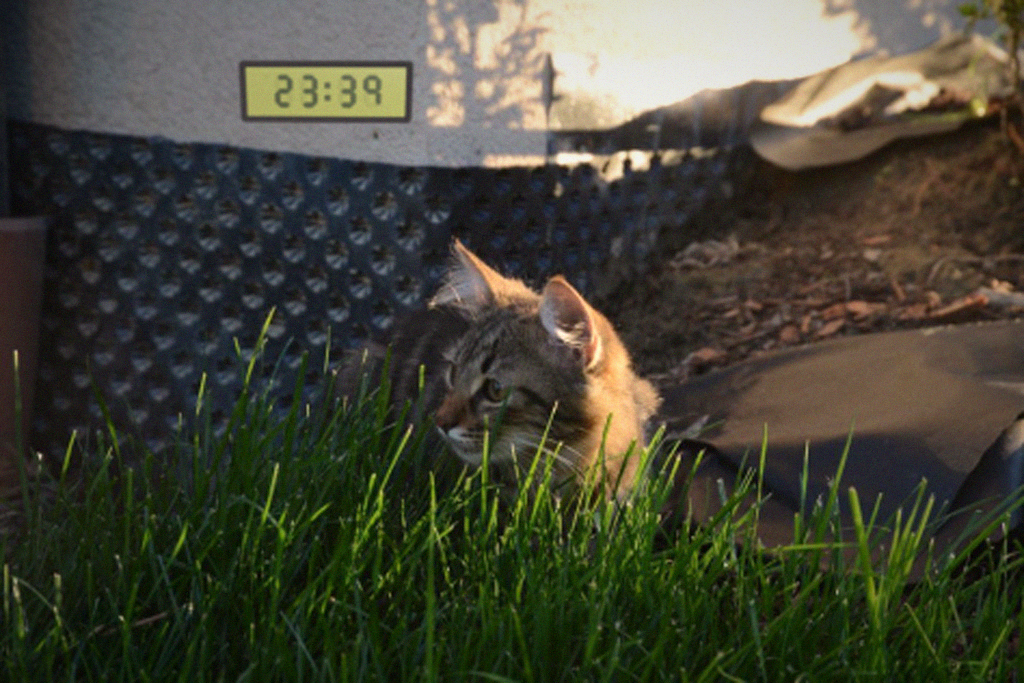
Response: 23:39
